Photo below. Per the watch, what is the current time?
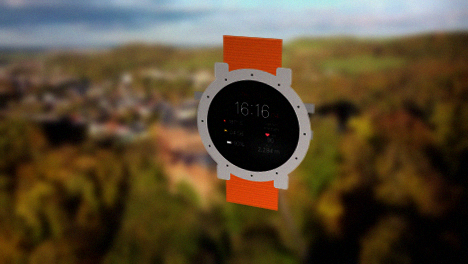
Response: 16:16
